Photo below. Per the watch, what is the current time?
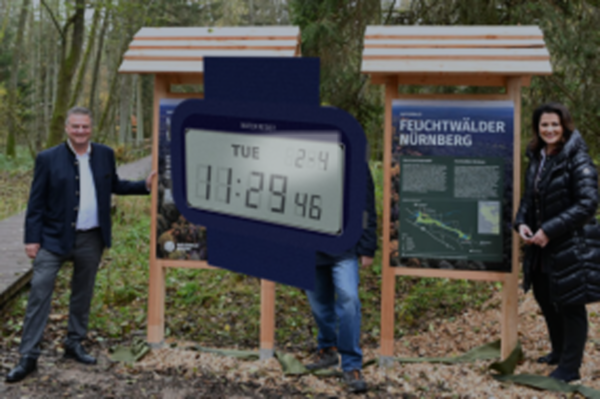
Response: 11:29:46
